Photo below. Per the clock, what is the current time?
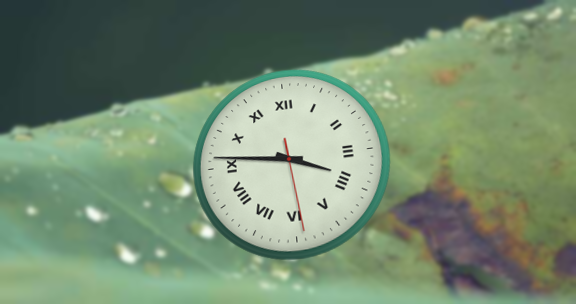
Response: 3:46:29
